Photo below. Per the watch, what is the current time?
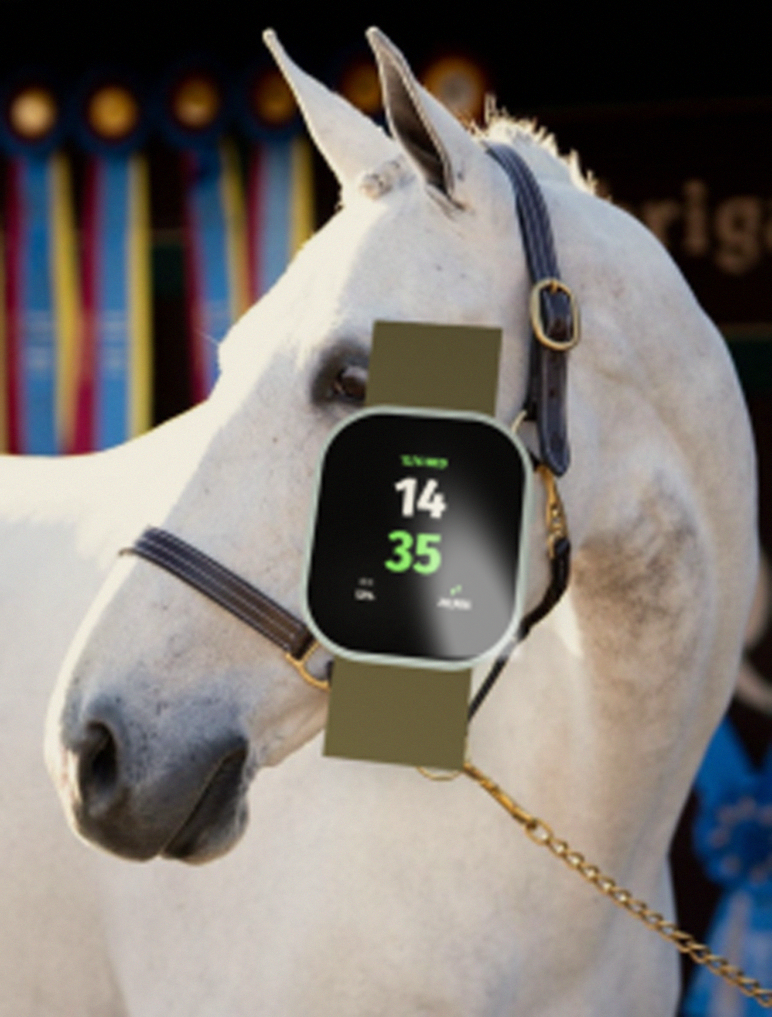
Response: 14:35
